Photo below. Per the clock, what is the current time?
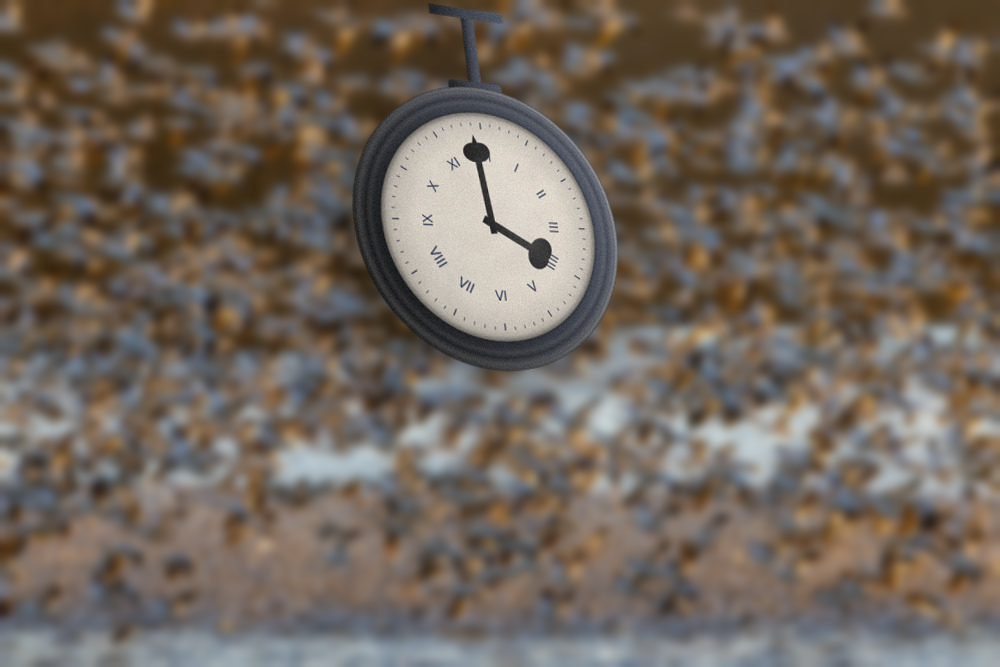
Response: 3:59
